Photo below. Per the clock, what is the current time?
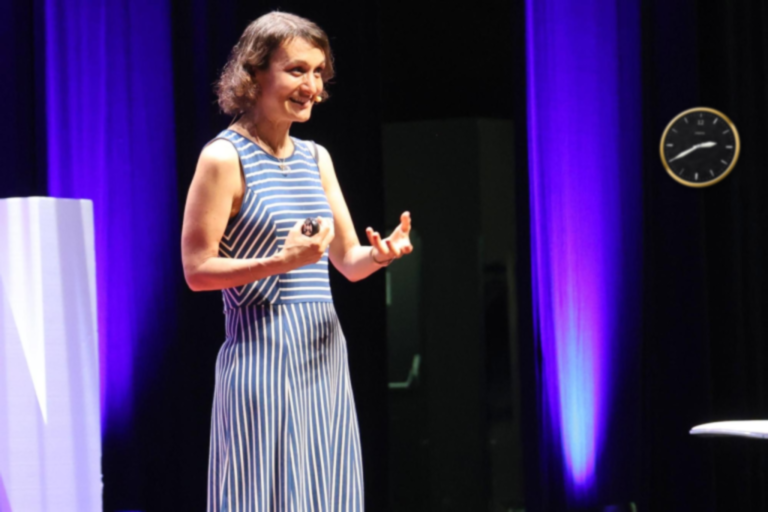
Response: 2:40
